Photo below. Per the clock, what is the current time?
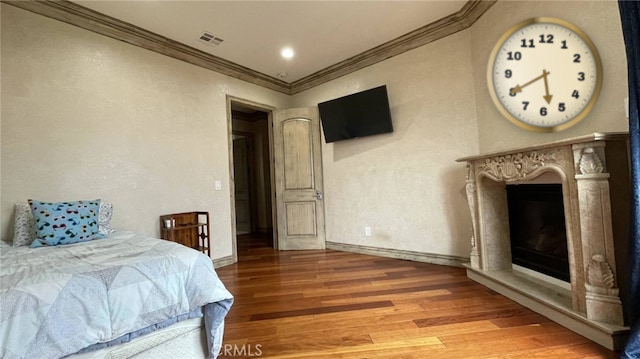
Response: 5:40
